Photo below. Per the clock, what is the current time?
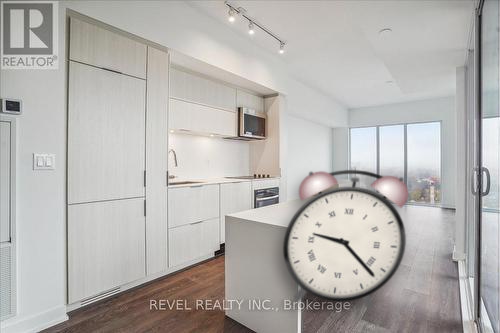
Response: 9:22
